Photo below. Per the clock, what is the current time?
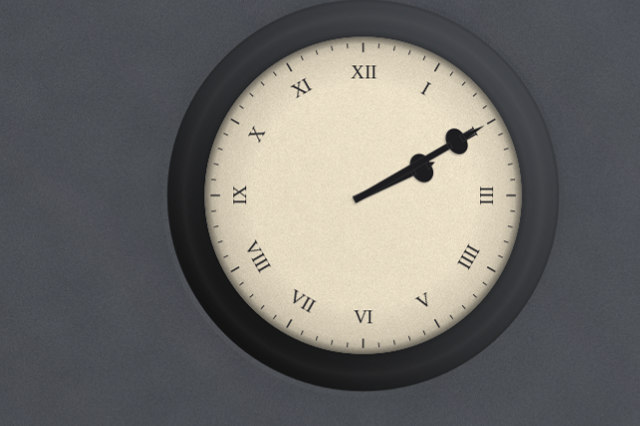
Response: 2:10
